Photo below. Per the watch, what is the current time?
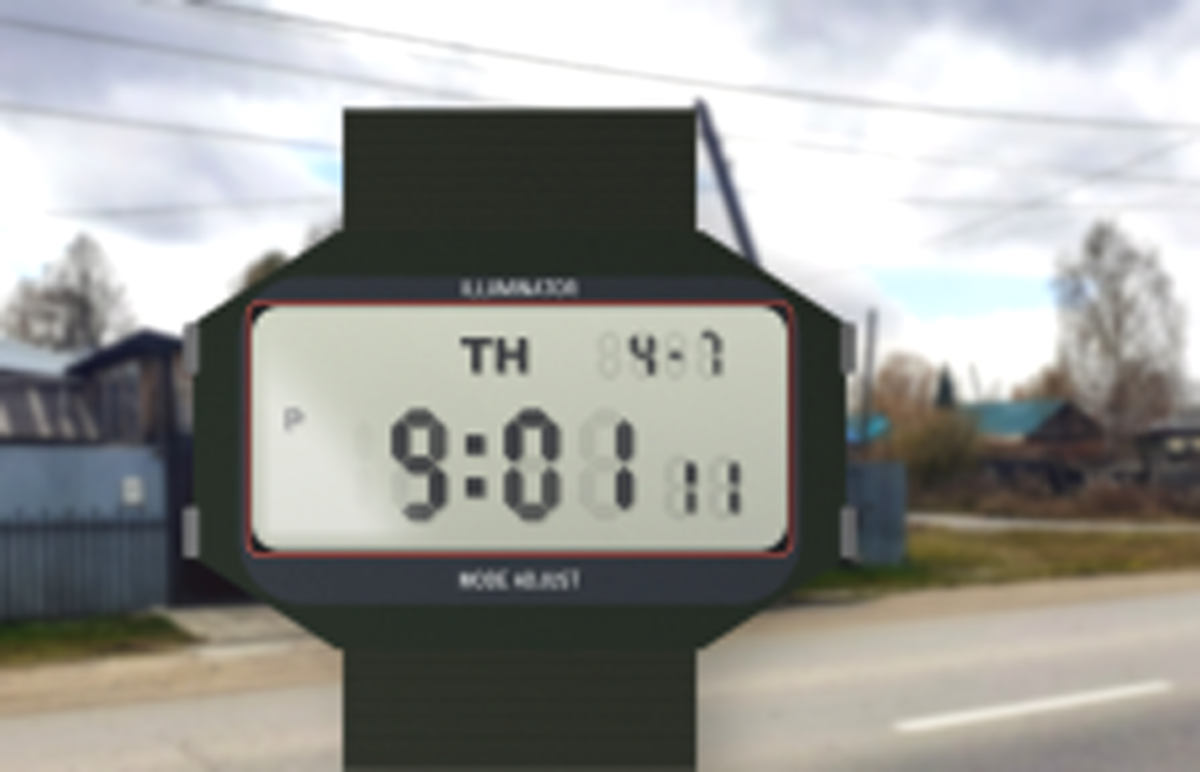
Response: 9:01:11
